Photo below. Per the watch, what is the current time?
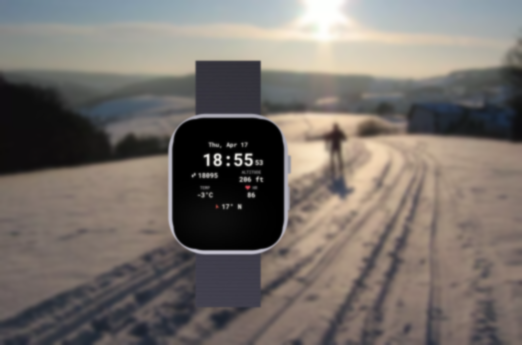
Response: 18:55
